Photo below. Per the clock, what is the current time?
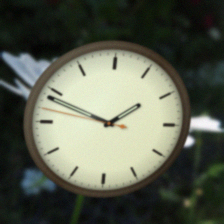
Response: 1:48:47
